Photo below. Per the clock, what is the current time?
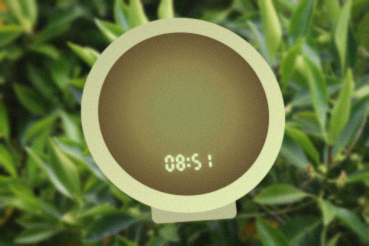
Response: 8:51
